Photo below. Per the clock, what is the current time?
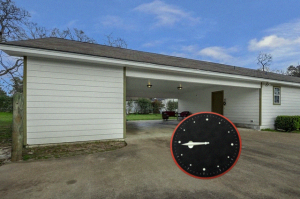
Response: 8:44
